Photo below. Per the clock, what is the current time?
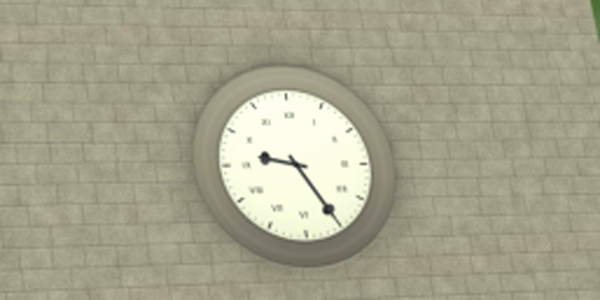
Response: 9:25
